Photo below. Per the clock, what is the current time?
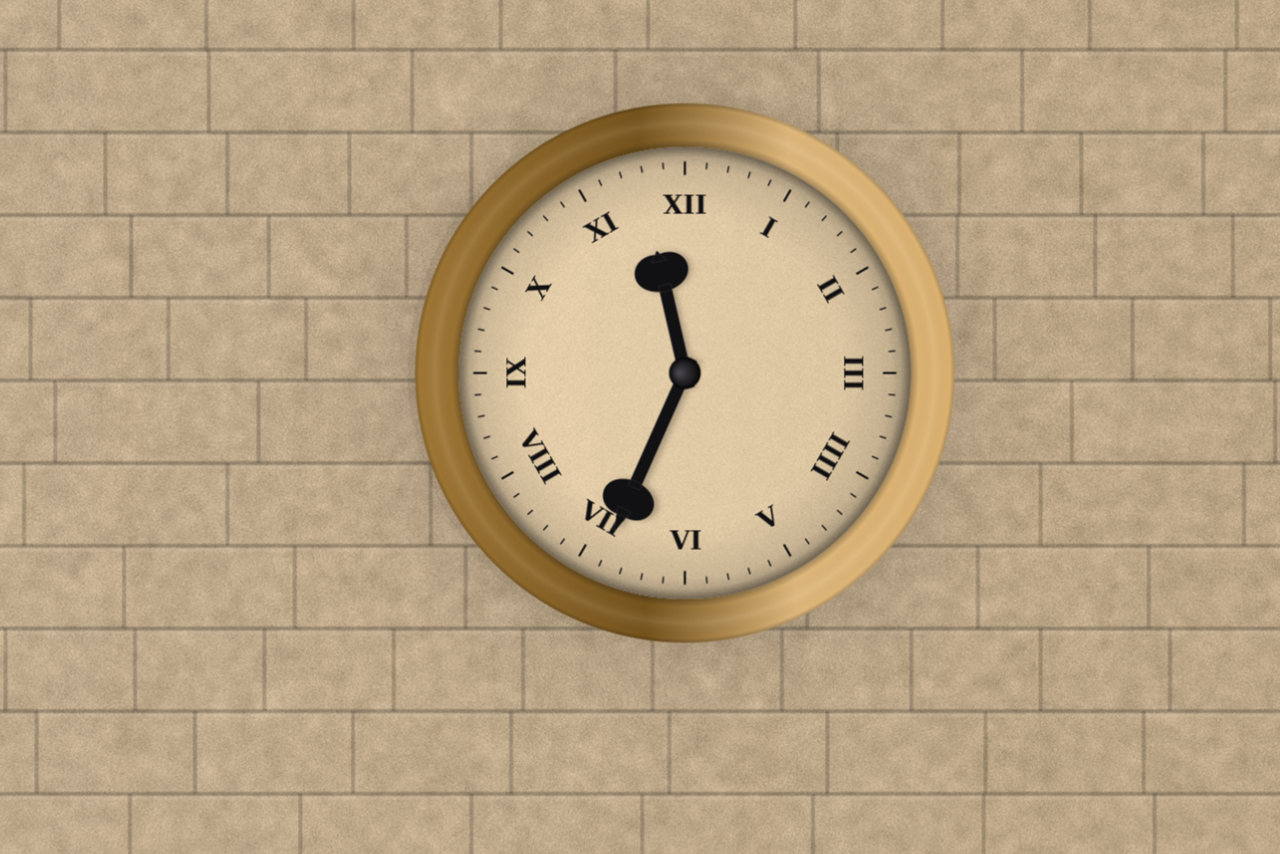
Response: 11:34
